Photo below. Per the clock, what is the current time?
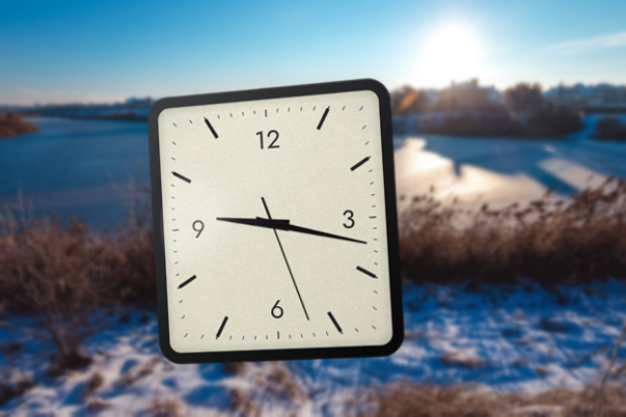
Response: 9:17:27
